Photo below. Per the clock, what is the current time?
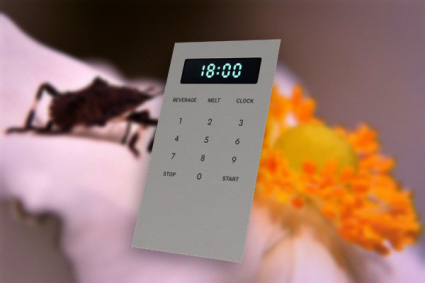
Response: 18:00
